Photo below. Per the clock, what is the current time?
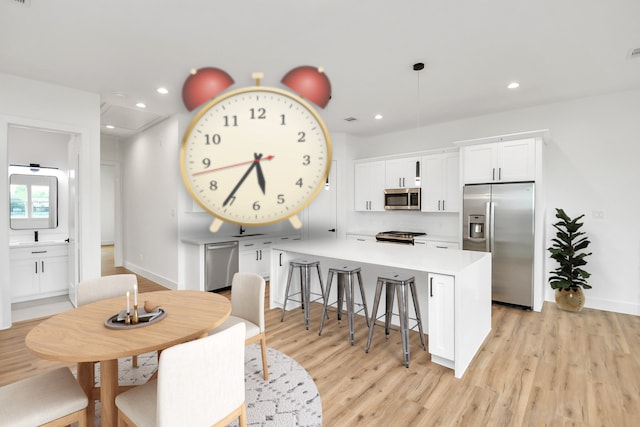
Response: 5:35:43
